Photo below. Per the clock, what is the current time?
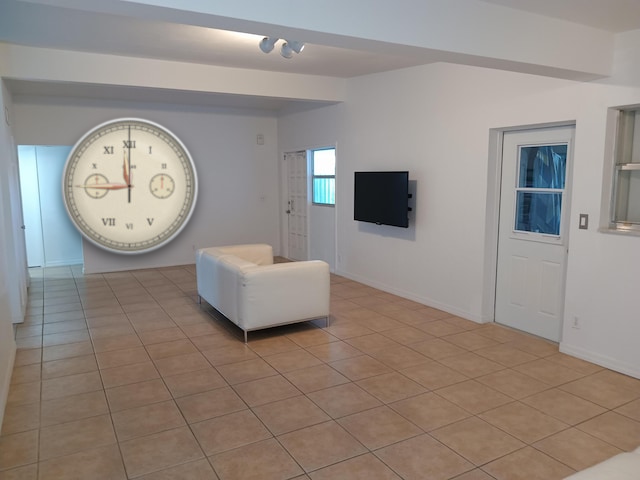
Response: 11:45
